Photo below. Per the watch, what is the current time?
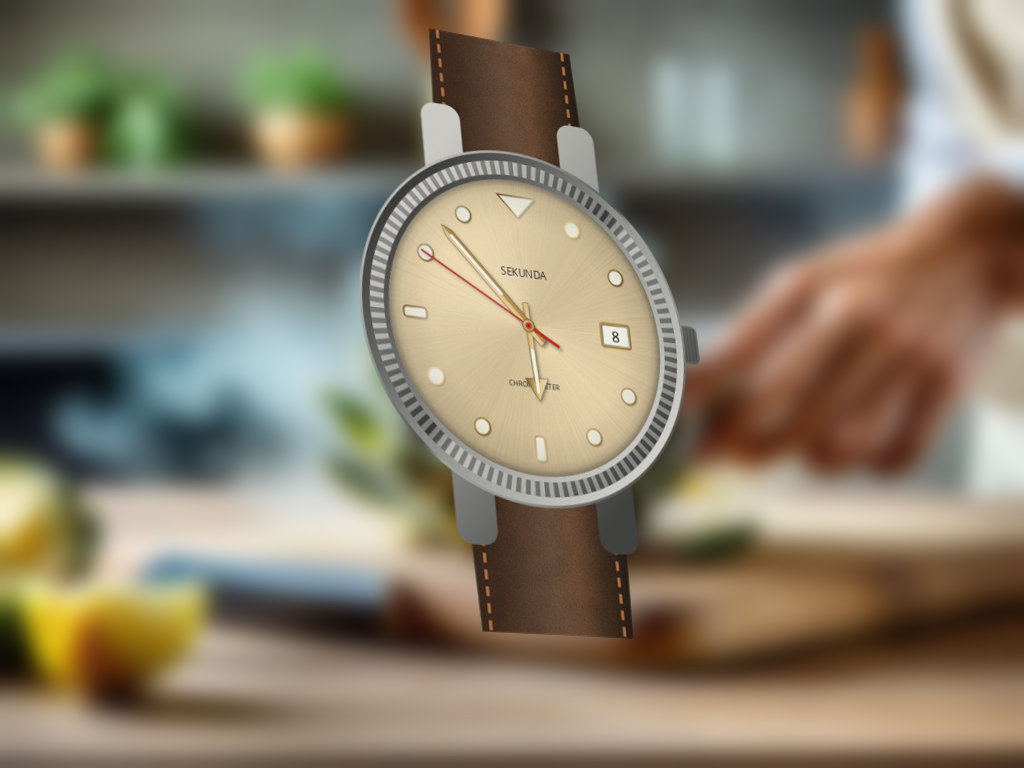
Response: 5:52:50
